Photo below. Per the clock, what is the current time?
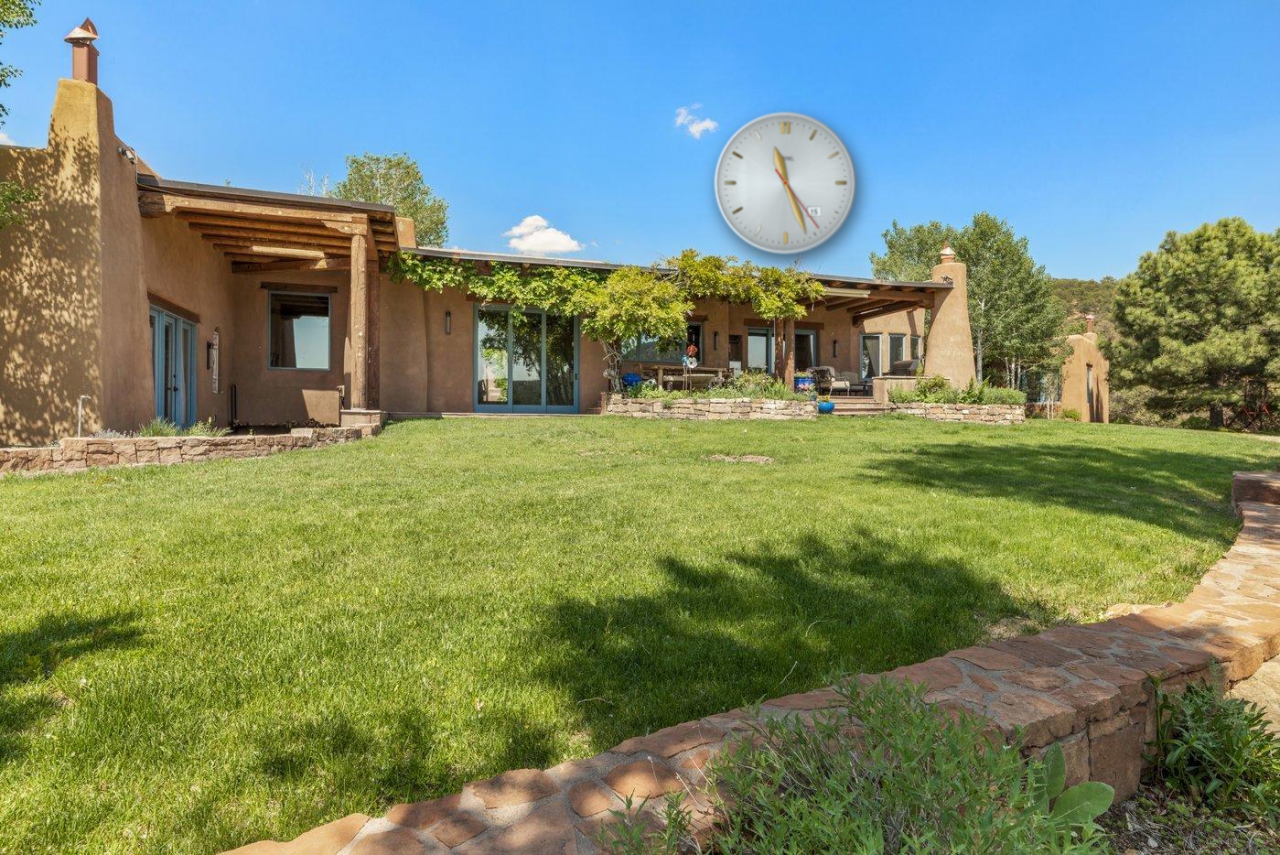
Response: 11:26:24
